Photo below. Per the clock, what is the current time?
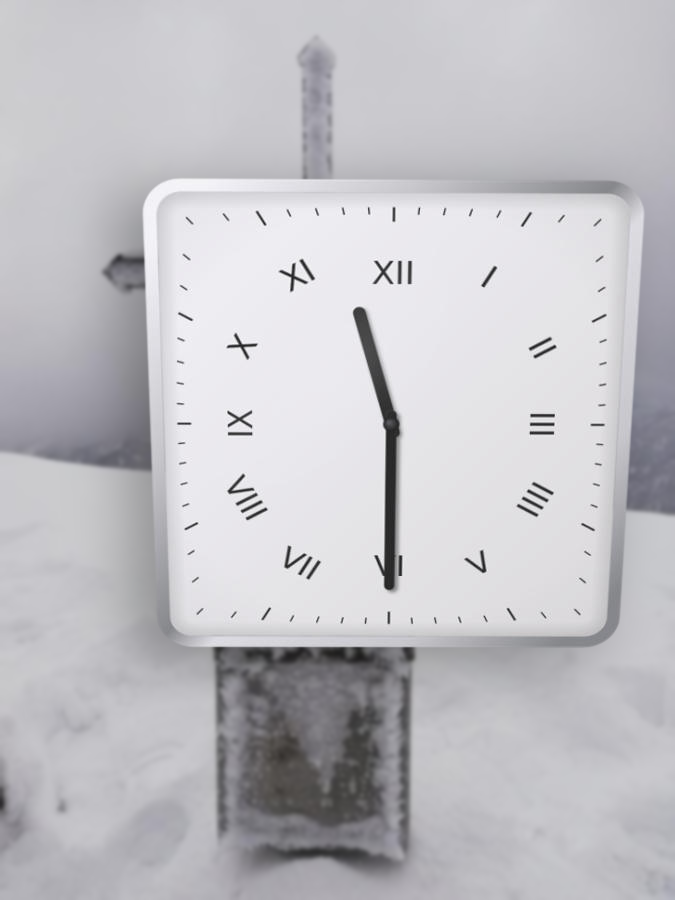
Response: 11:30
